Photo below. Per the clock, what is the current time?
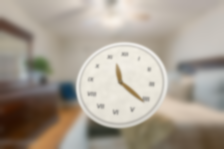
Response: 11:21
